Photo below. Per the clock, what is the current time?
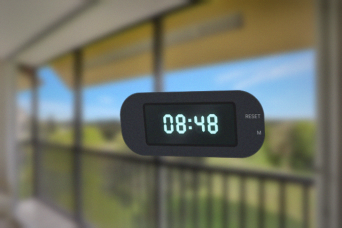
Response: 8:48
